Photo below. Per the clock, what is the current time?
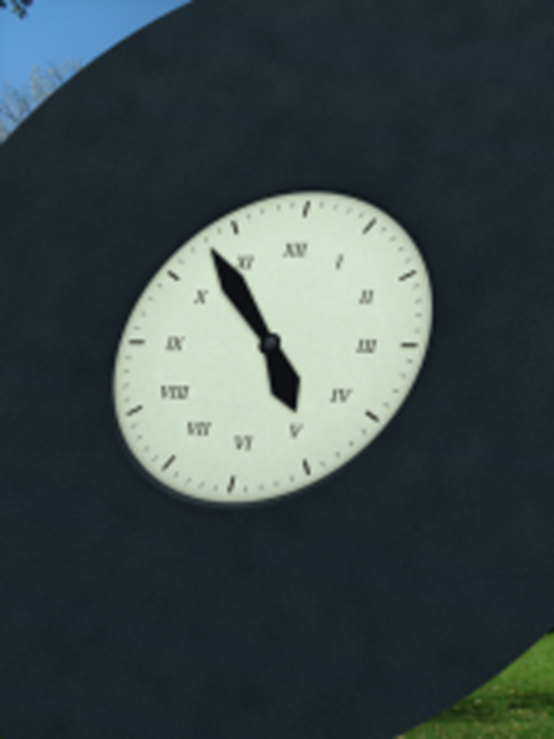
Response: 4:53
